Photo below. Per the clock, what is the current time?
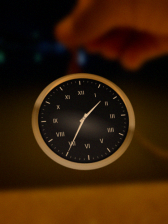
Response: 1:35
